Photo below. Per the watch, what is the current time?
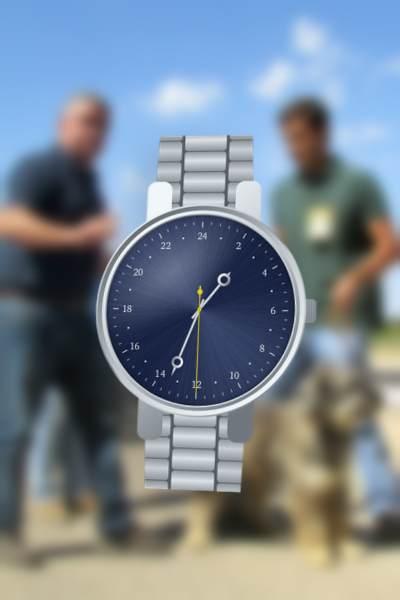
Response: 2:33:30
